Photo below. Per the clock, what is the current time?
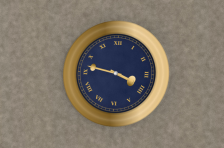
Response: 3:47
